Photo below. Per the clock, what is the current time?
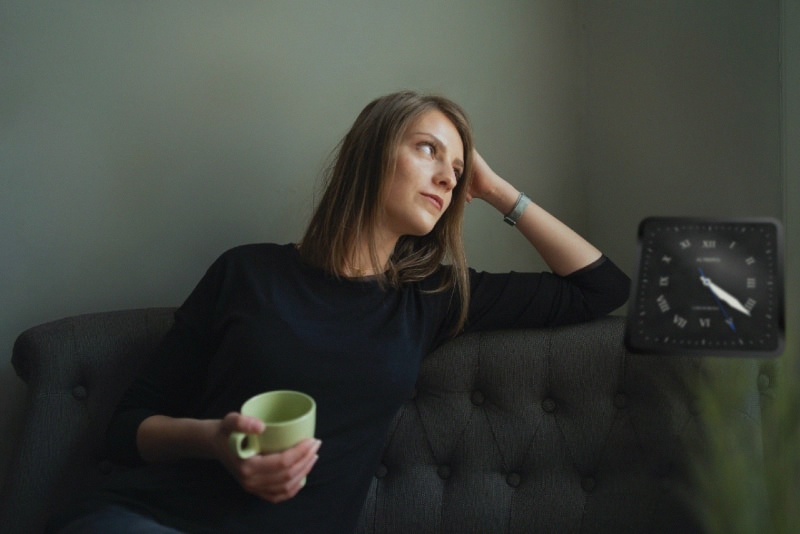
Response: 4:21:25
